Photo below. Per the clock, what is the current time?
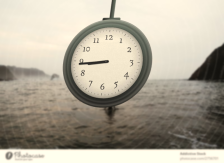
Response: 8:44
